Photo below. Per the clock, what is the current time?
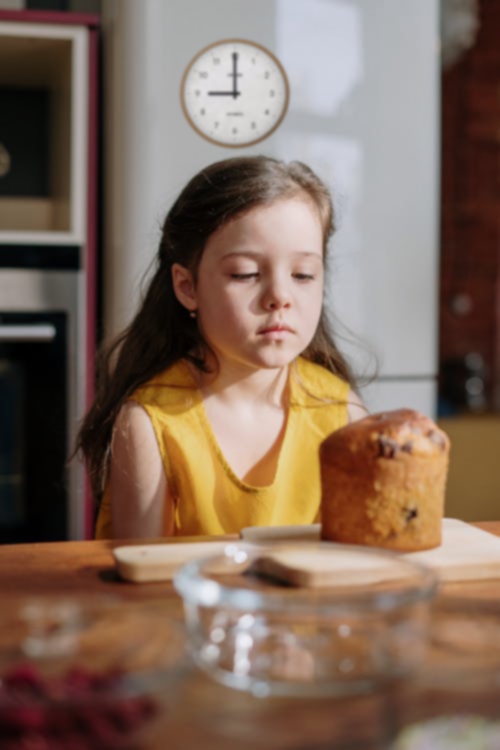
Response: 9:00
